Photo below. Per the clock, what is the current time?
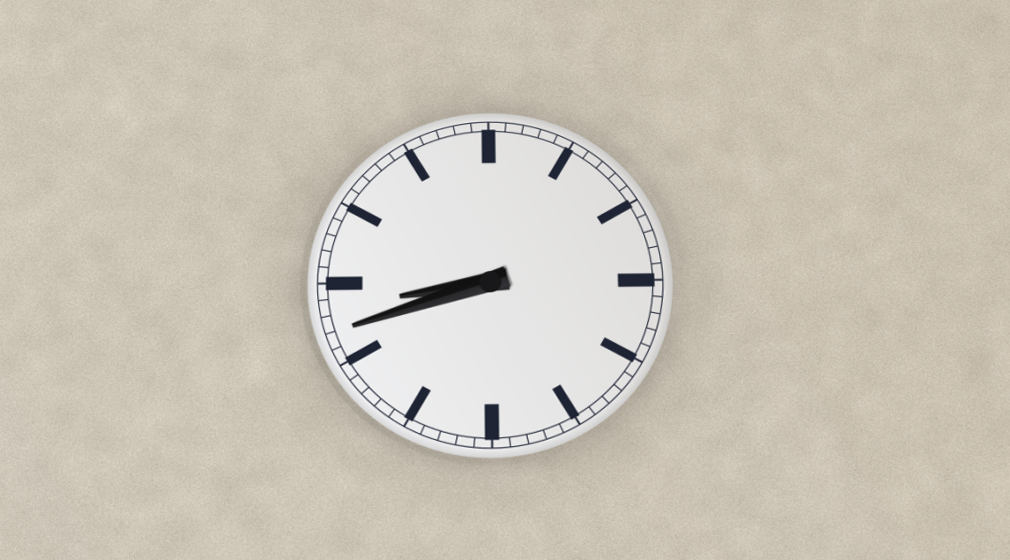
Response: 8:42
